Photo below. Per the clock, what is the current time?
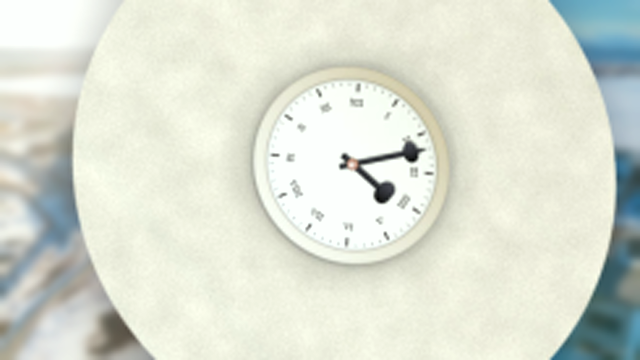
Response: 4:12
